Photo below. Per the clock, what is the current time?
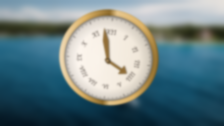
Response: 3:58
